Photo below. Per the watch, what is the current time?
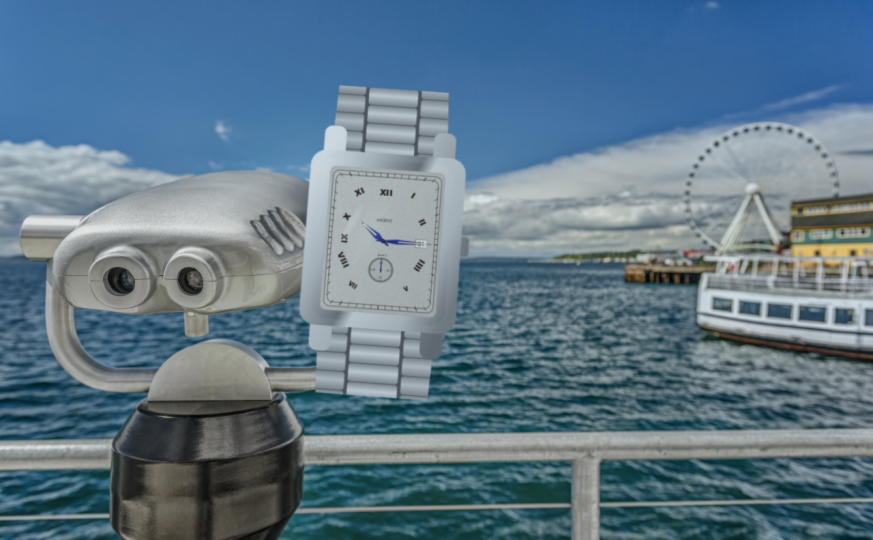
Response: 10:15
